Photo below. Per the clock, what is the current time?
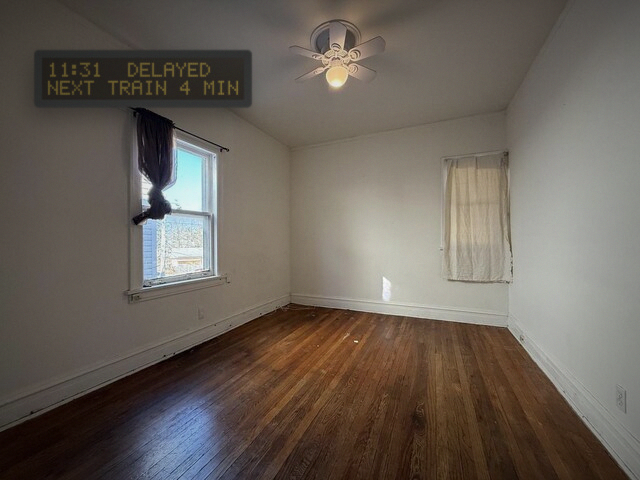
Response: 11:31
